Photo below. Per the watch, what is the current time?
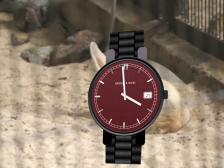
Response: 3:59
